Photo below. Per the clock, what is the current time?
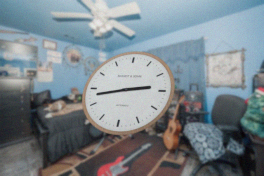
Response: 2:43
